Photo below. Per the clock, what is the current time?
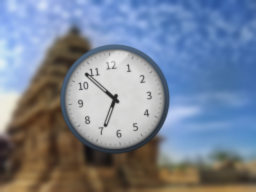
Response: 6:53
